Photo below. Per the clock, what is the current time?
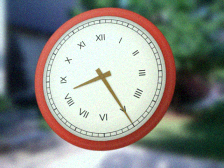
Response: 8:25
